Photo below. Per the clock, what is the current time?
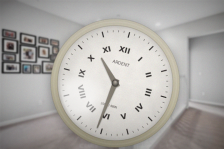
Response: 10:31
